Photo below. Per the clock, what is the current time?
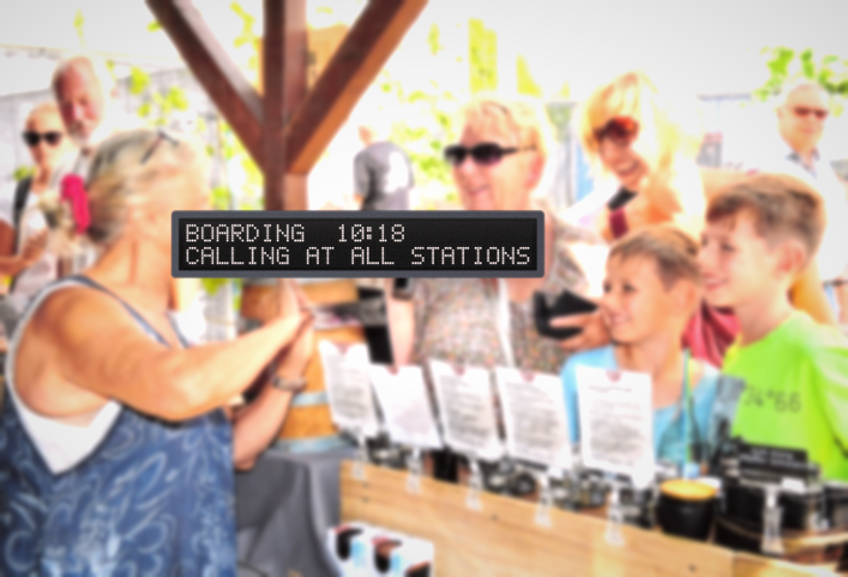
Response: 10:18
